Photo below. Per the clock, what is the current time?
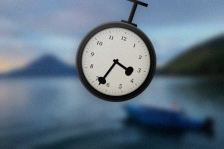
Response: 3:33
